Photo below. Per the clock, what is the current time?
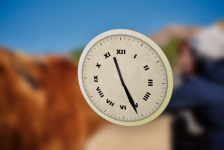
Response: 11:26
